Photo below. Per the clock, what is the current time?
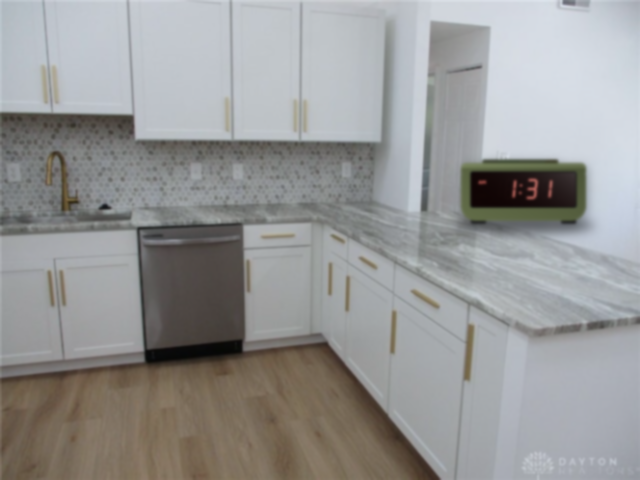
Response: 1:31
